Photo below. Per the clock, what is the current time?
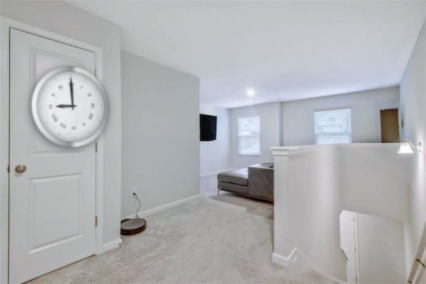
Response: 9:00
